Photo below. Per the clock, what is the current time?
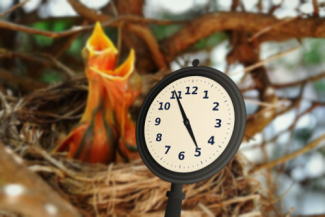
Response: 4:55
